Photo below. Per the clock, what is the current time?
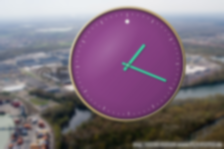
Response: 1:19
